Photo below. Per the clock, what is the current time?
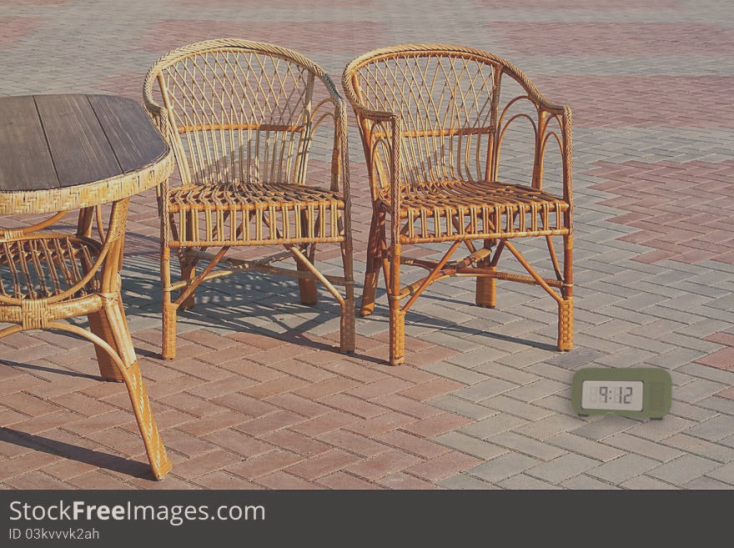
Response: 9:12
